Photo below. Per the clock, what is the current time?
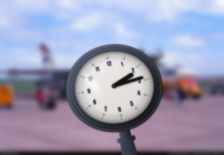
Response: 2:14
